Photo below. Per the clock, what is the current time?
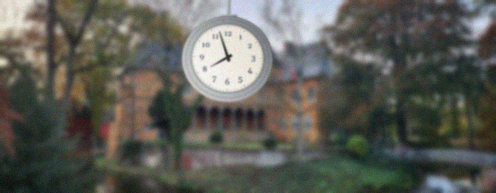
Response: 7:57
